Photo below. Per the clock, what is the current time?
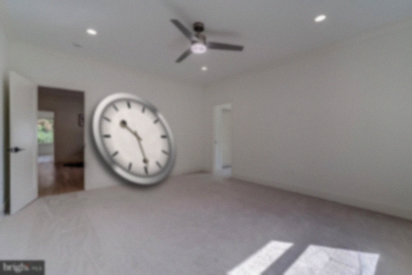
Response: 10:29
